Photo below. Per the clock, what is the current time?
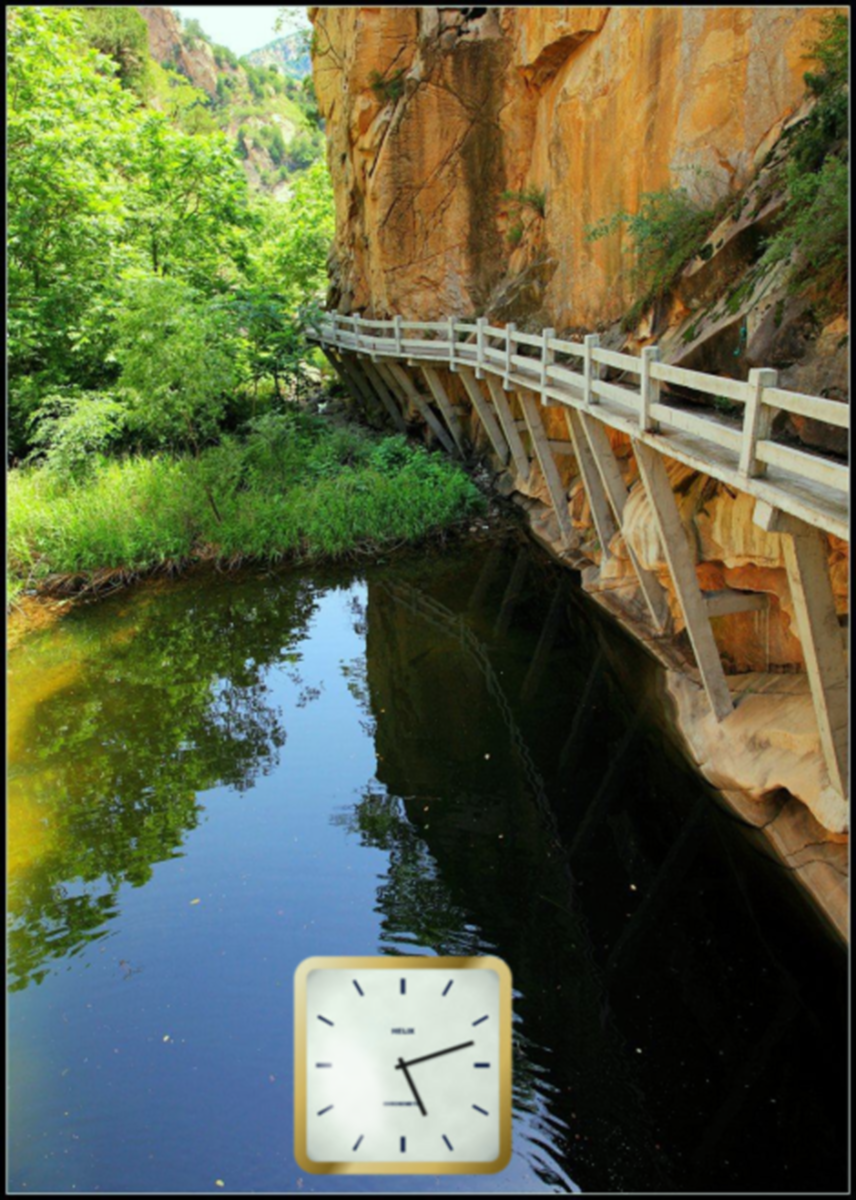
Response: 5:12
